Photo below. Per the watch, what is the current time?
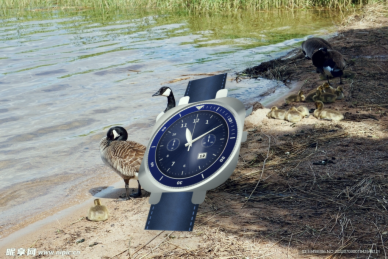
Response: 11:10
